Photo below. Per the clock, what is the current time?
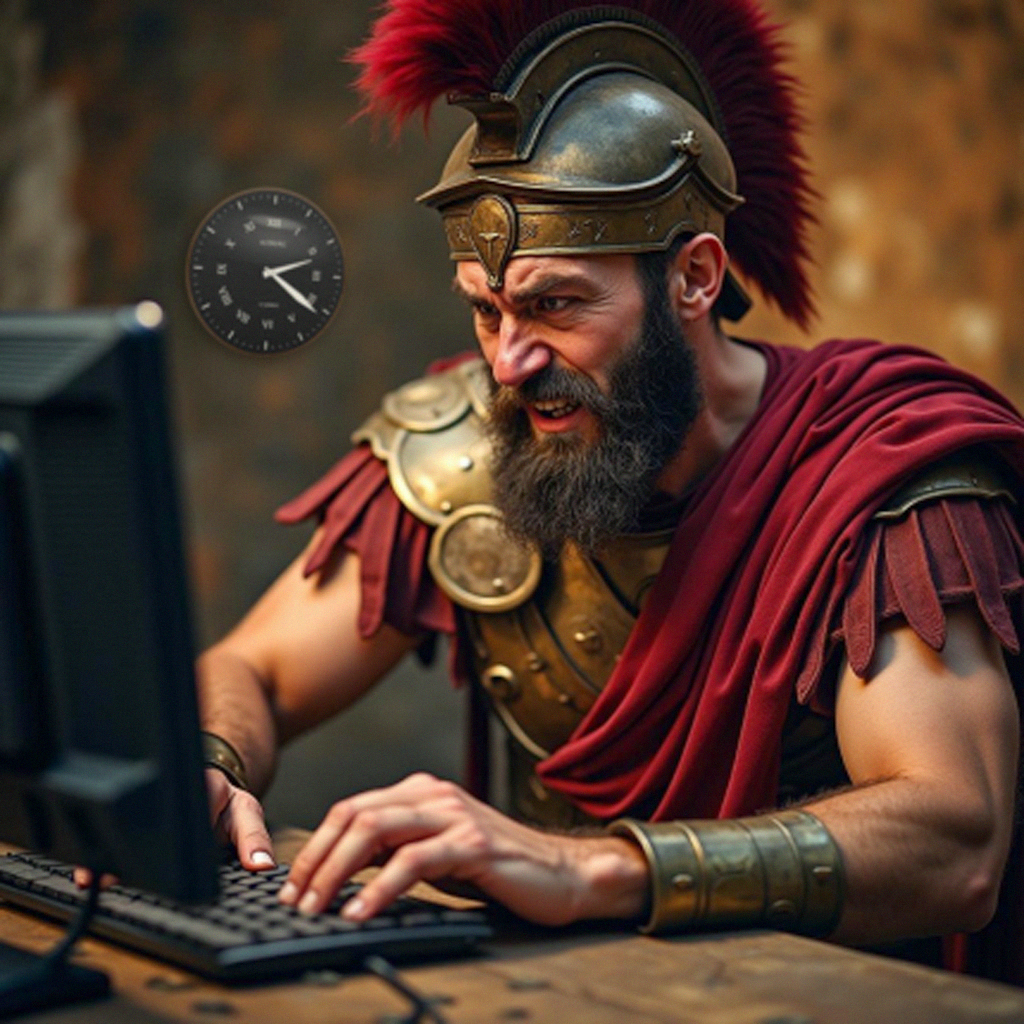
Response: 2:21
